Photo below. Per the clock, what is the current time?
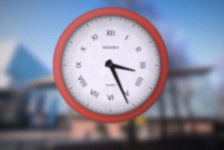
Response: 3:26
